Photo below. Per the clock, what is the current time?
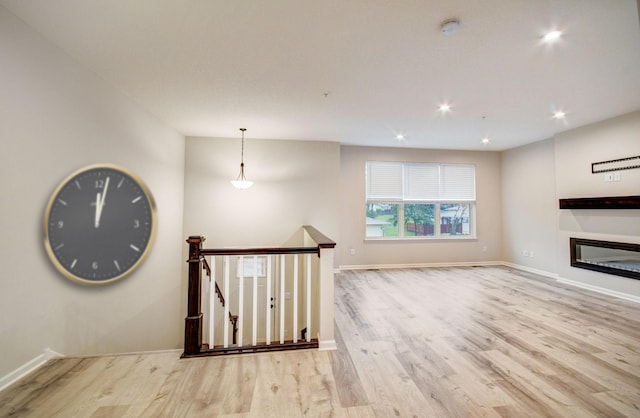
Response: 12:02
